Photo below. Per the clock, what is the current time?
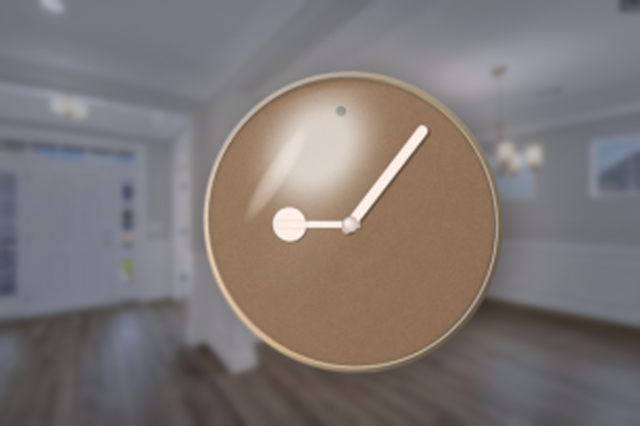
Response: 9:07
